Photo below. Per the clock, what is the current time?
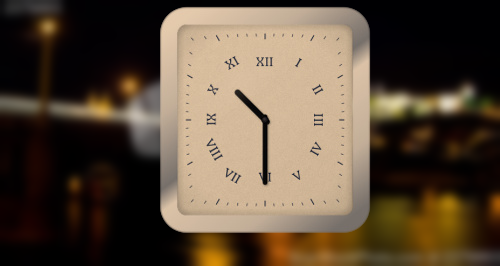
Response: 10:30
